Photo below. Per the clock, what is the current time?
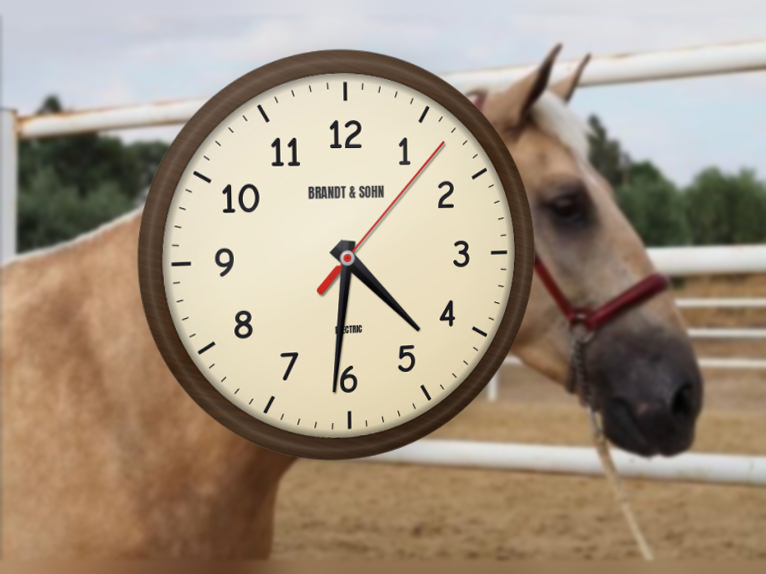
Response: 4:31:07
